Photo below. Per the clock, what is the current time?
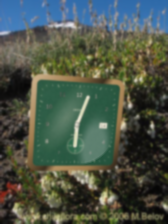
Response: 6:03
